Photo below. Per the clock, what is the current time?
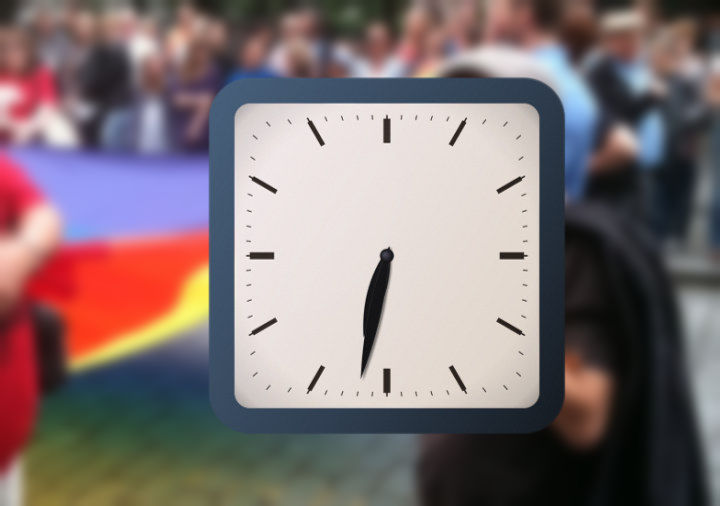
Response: 6:32
